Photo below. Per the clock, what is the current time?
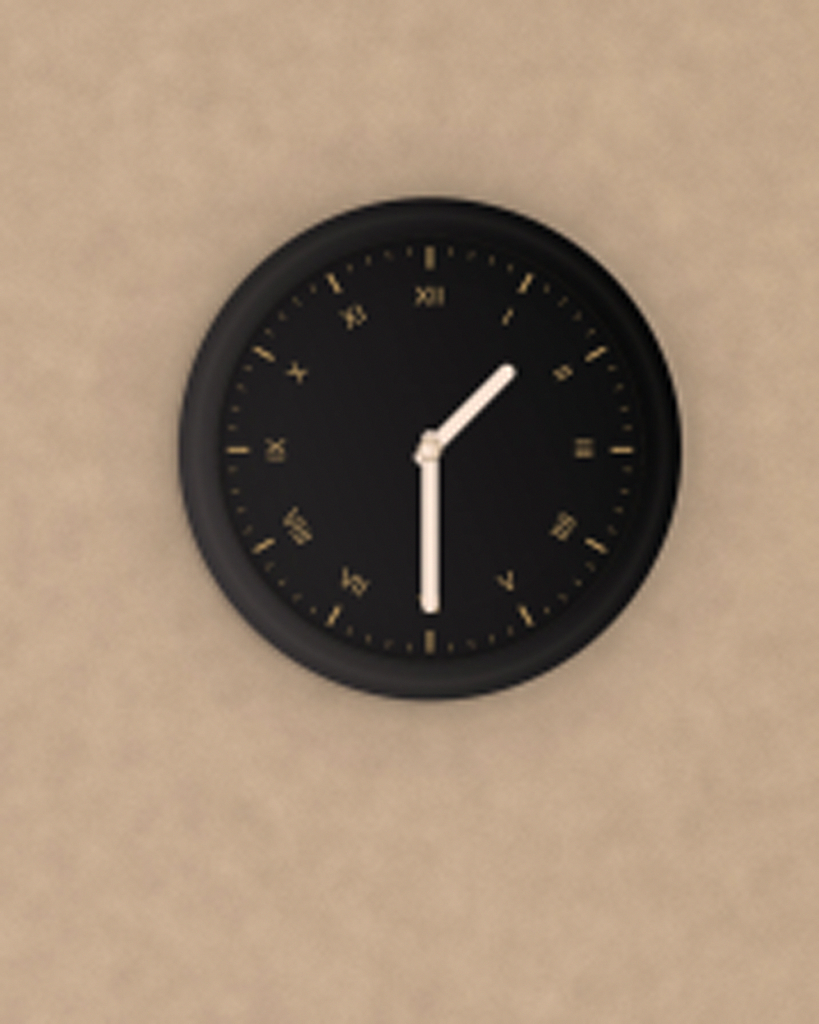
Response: 1:30
